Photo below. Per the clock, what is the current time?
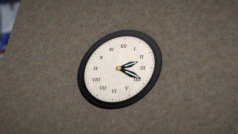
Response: 2:19
